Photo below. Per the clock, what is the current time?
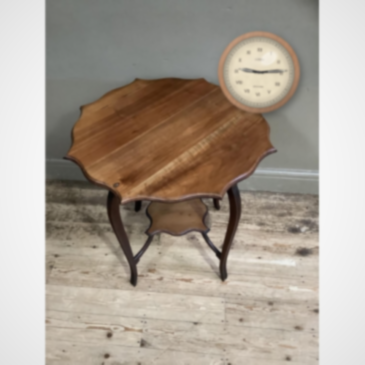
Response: 9:14
